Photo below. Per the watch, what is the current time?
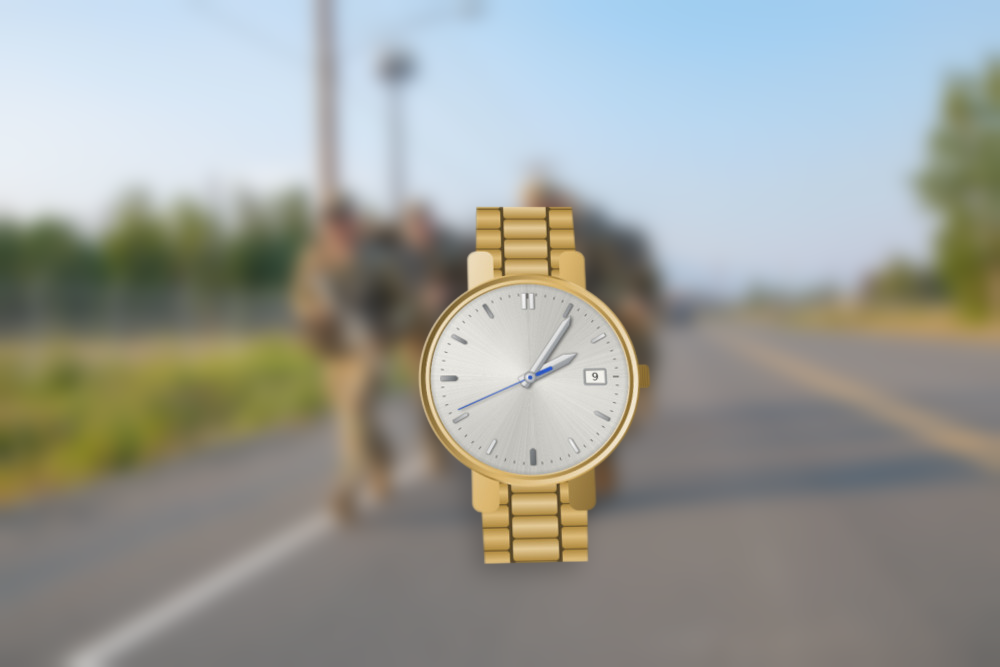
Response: 2:05:41
